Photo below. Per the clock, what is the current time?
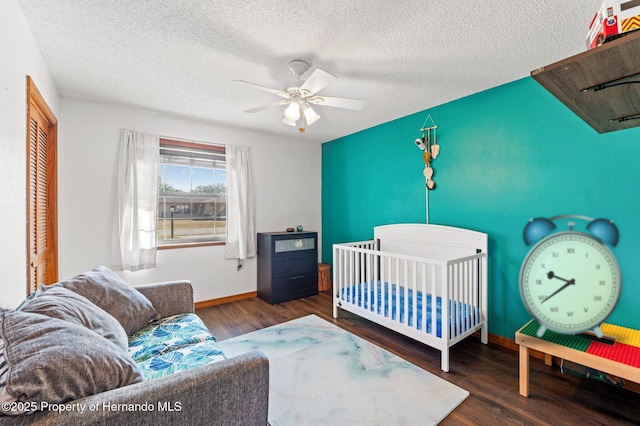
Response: 9:39
